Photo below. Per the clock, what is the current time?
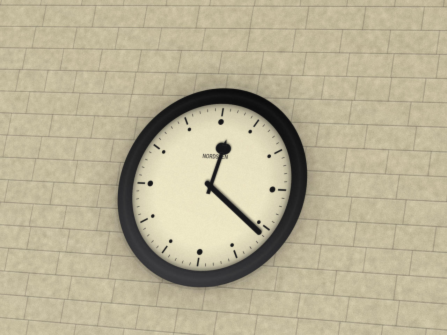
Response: 12:21
